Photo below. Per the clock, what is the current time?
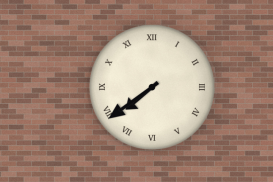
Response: 7:39
